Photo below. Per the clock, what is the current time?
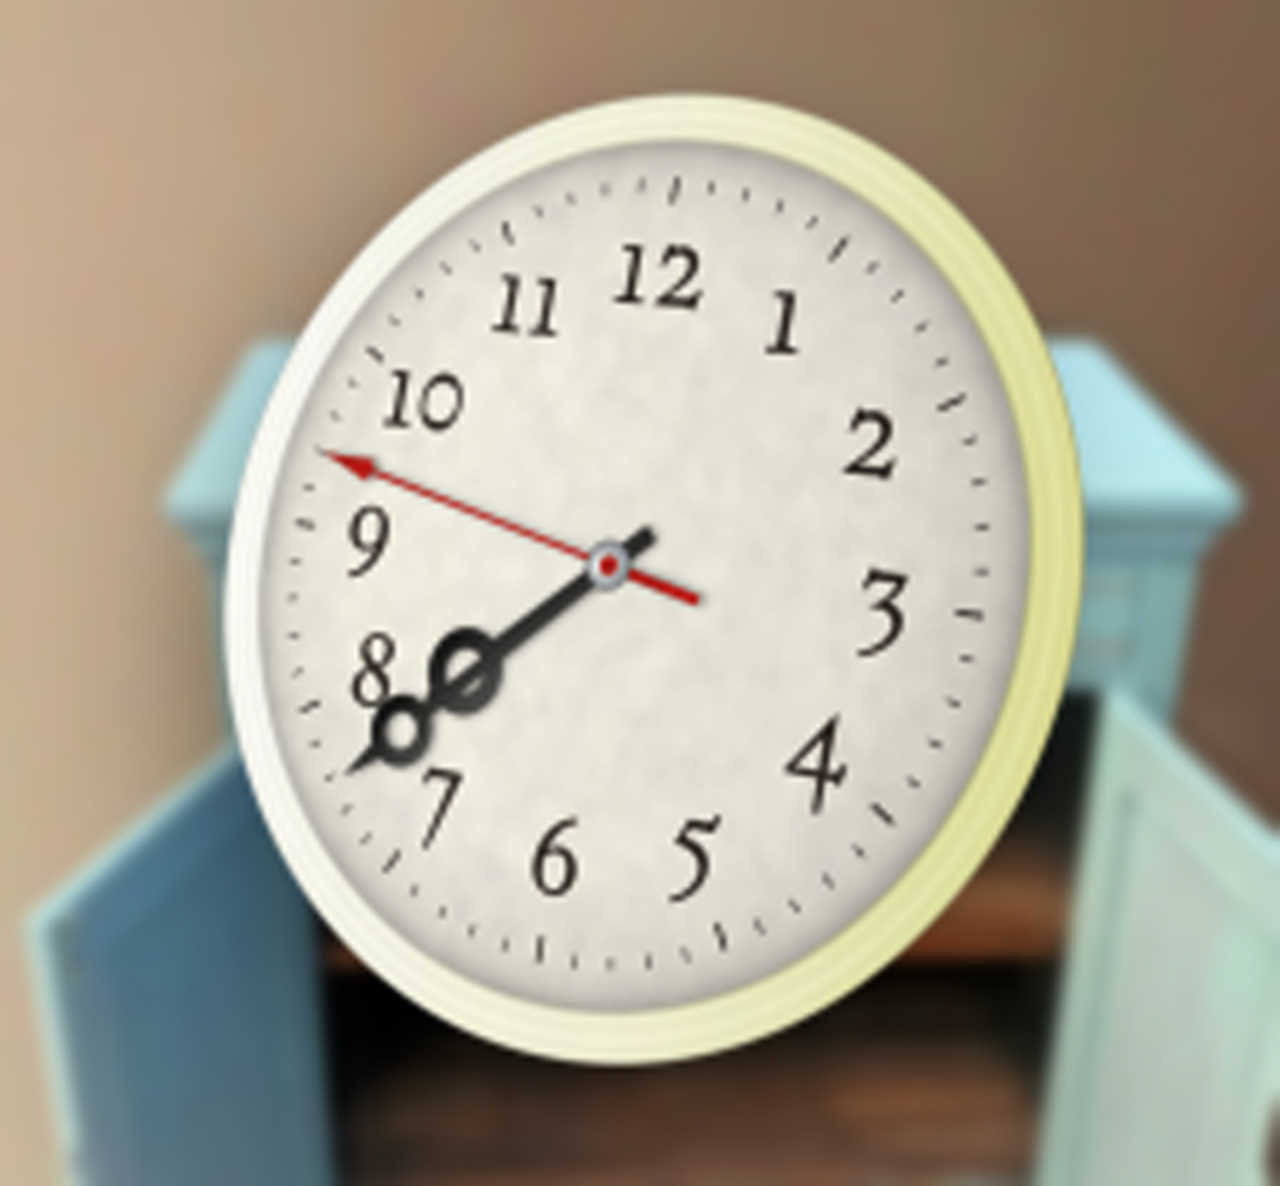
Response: 7:37:47
